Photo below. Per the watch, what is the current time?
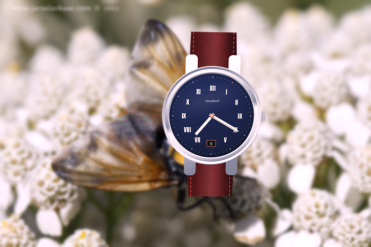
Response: 7:20
